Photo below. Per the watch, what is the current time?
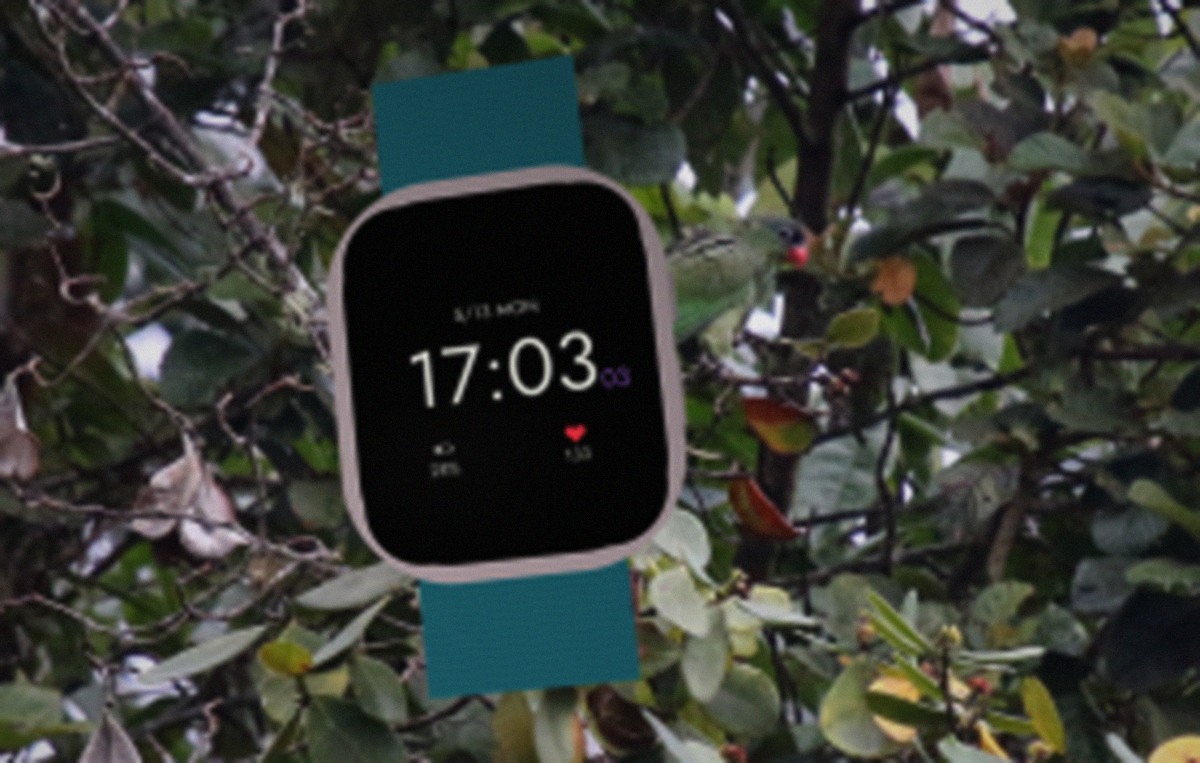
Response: 17:03
